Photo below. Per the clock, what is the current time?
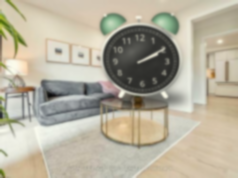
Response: 2:10
